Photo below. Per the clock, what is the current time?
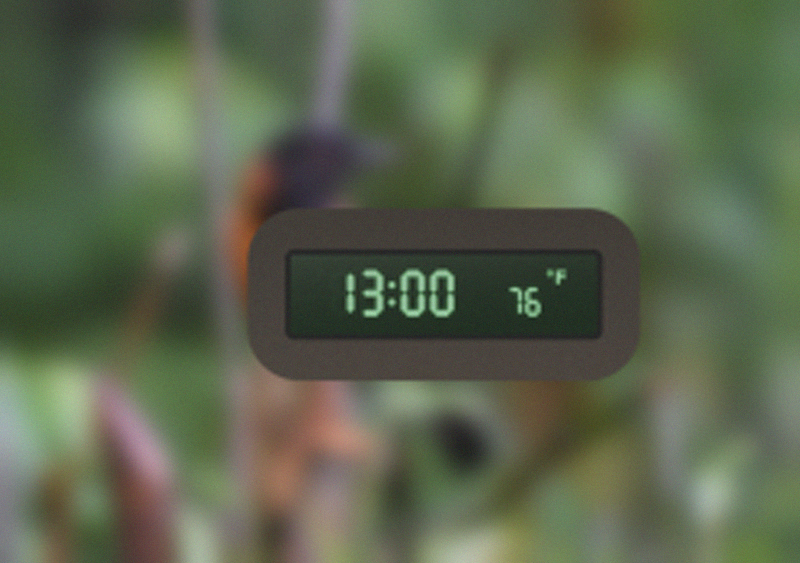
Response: 13:00
